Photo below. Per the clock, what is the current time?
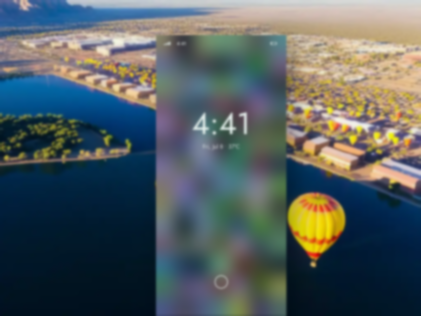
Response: 4:41
